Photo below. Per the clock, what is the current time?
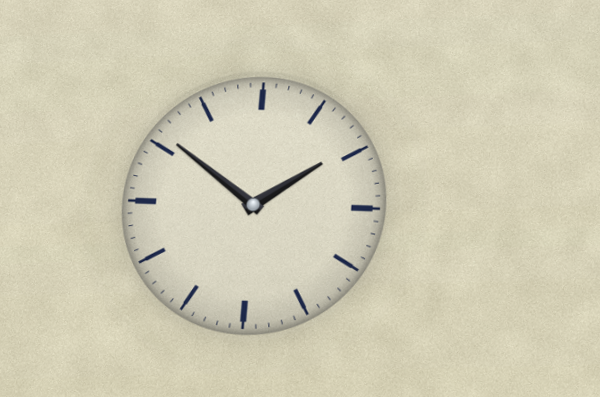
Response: 1:51
